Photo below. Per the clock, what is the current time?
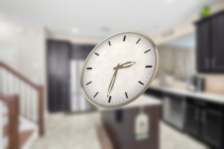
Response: 2:31
